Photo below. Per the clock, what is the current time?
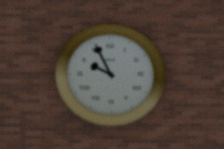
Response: 9:56
